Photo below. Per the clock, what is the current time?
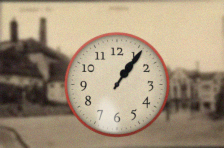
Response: 1:06
